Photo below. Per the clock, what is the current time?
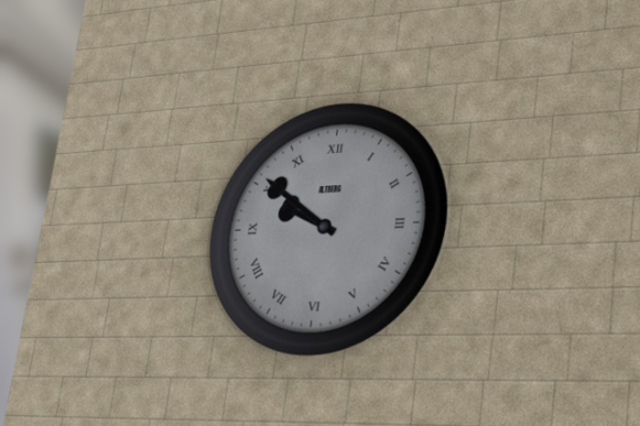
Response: 9:51
